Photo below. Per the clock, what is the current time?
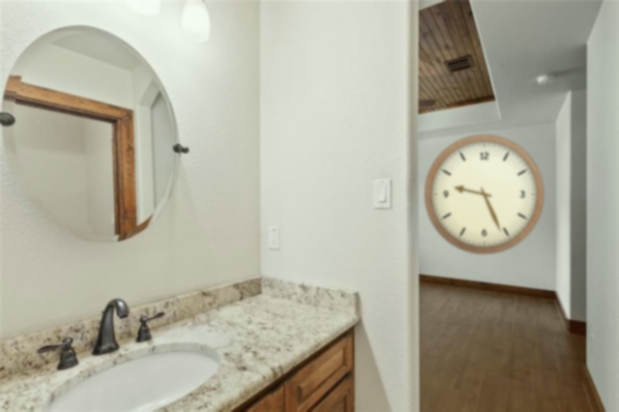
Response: 9:26
